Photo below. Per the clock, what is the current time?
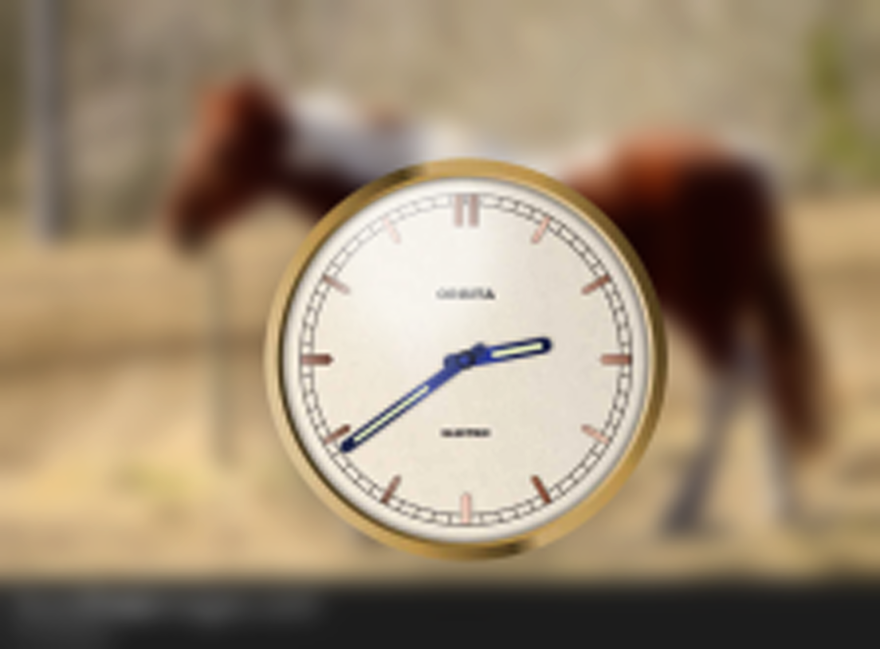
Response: 2:39
